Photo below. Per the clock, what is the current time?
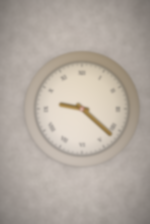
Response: 9:22
